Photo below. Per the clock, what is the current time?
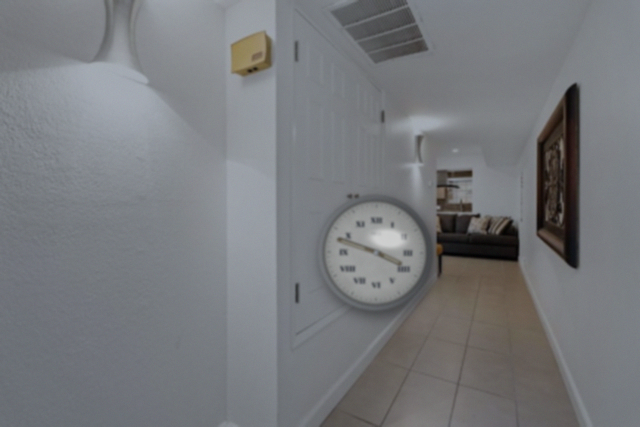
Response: 3:48
